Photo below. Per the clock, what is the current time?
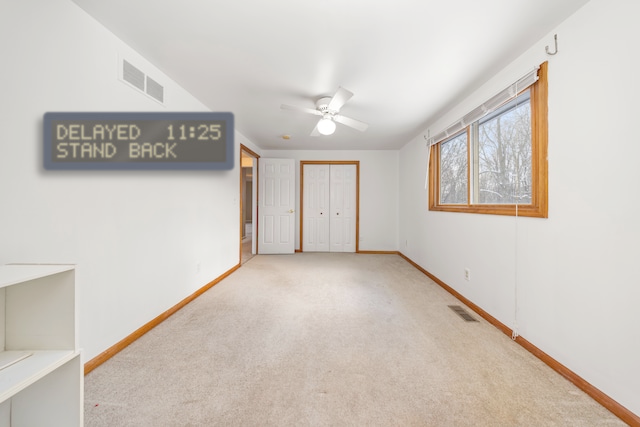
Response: 11:25
